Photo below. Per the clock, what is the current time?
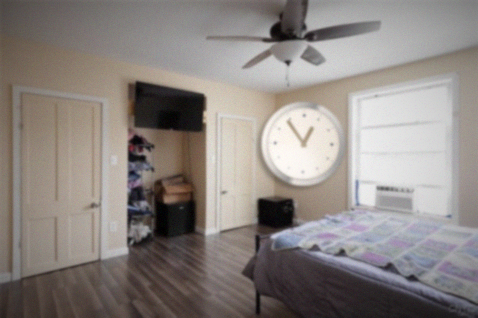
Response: 12:54
